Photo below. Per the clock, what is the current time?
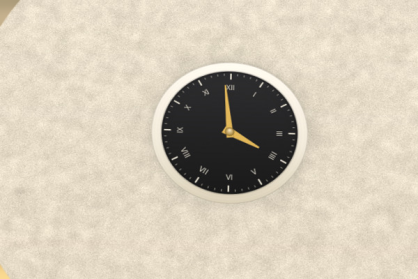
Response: 3:59
